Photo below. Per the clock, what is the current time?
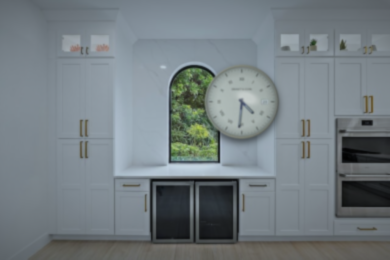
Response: 4:31
